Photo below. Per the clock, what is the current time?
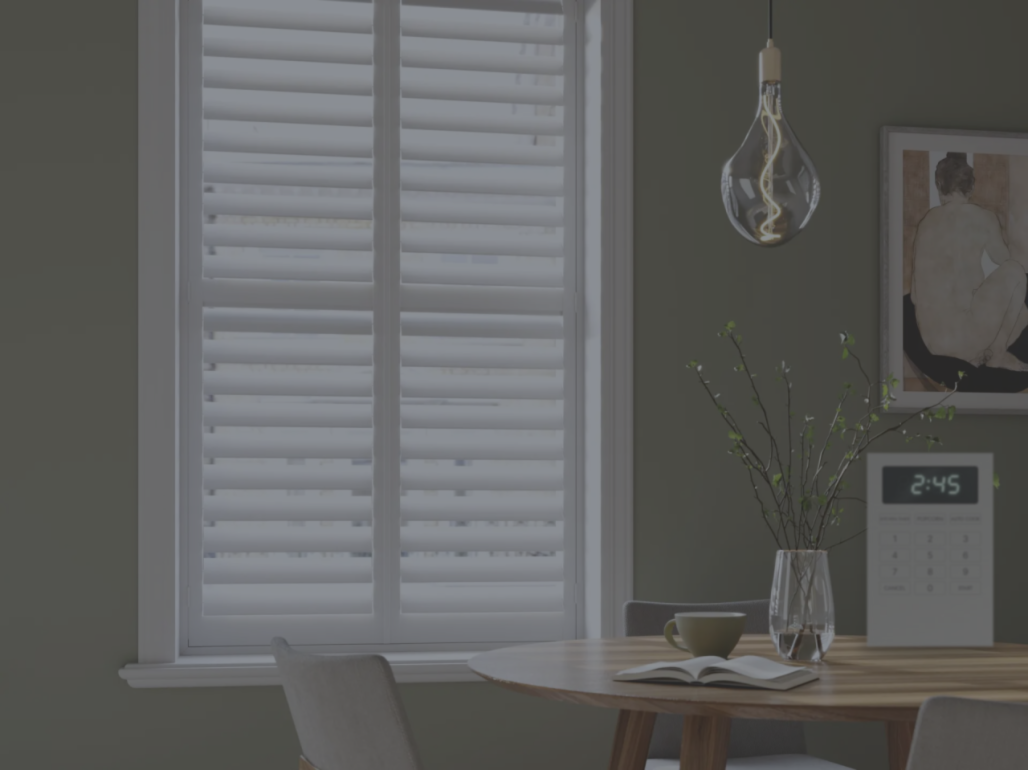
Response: 2:45
